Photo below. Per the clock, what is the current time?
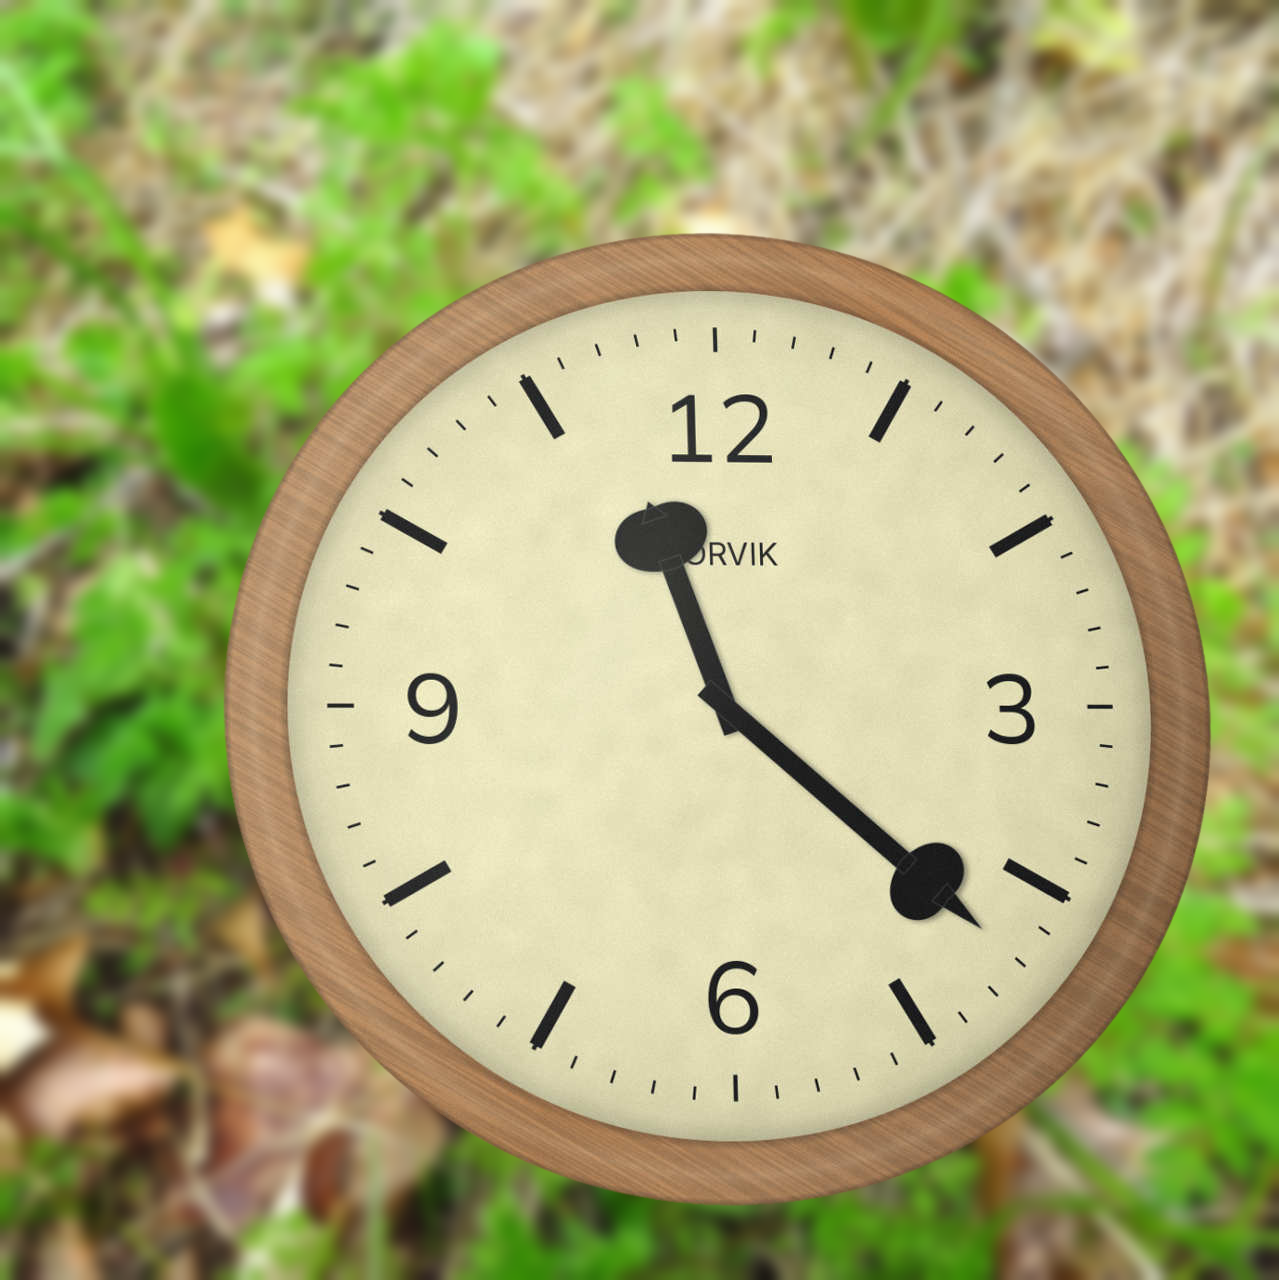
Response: 11:22
